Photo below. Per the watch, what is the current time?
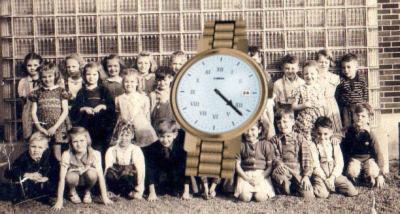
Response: 4:22
